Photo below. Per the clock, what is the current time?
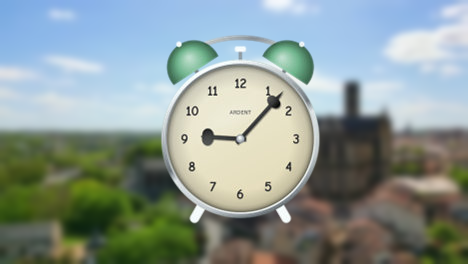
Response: 9:07
